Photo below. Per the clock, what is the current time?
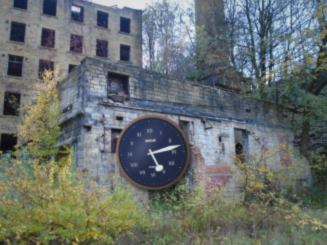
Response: 5:13
